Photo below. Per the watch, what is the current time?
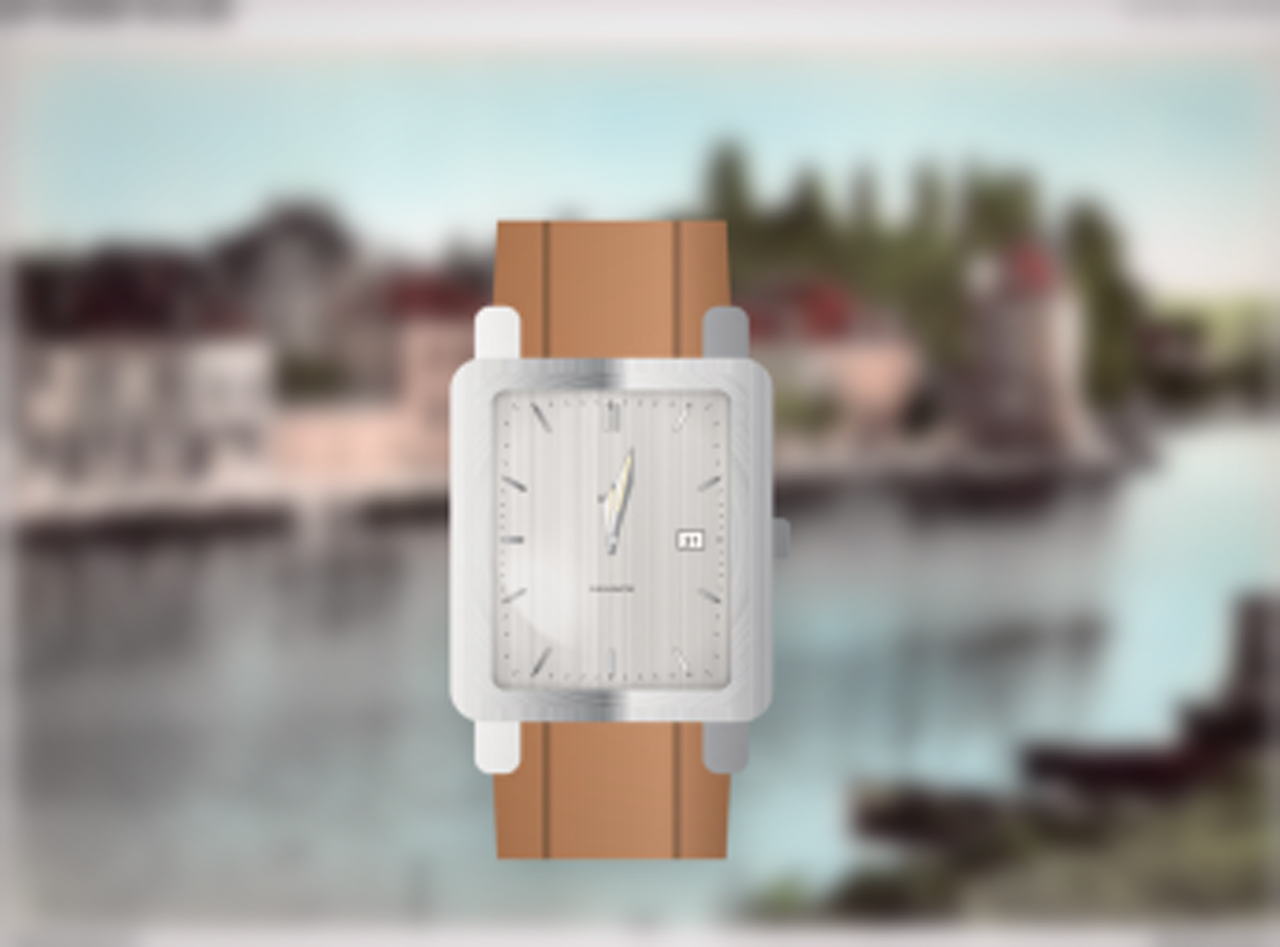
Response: 12:02
